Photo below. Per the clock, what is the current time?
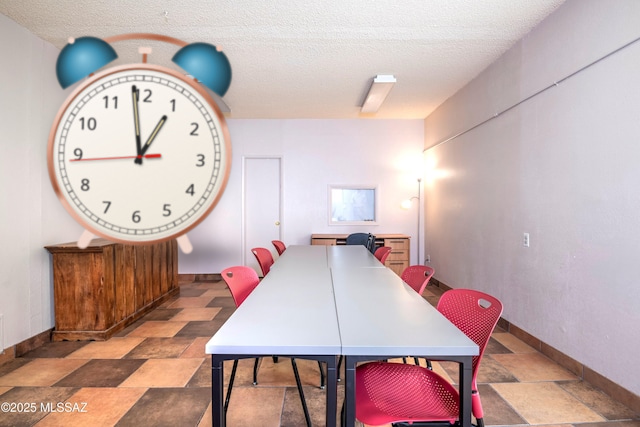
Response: 12:58:44
